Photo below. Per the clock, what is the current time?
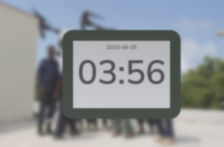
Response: 3:56
